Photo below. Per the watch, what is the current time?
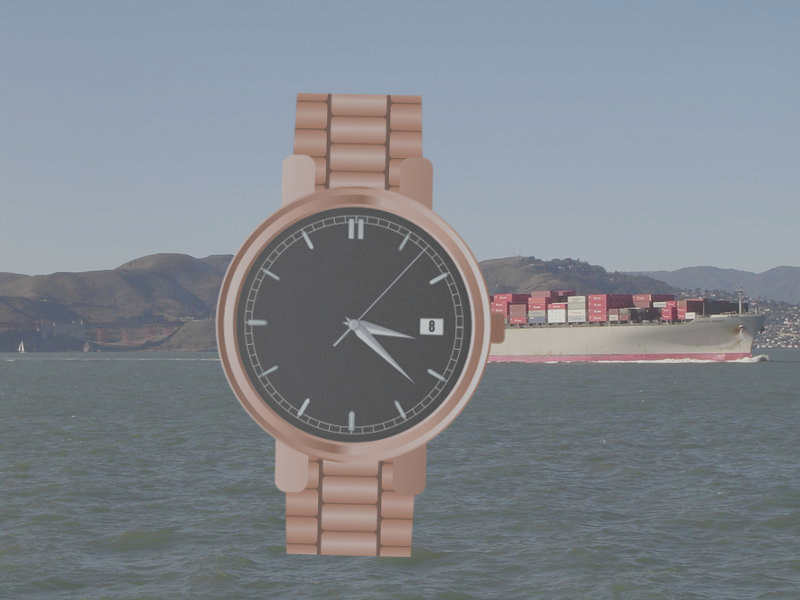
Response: 3:22:07
